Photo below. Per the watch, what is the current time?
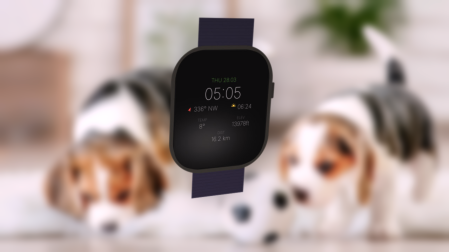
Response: 5:05
